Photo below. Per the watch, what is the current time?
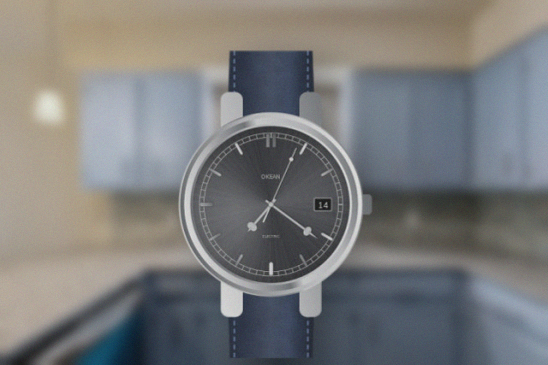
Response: 7:21:04
